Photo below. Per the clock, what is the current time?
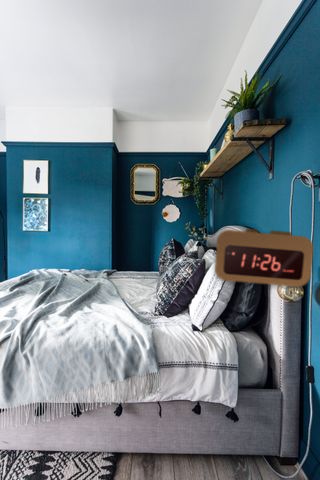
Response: 11:26
